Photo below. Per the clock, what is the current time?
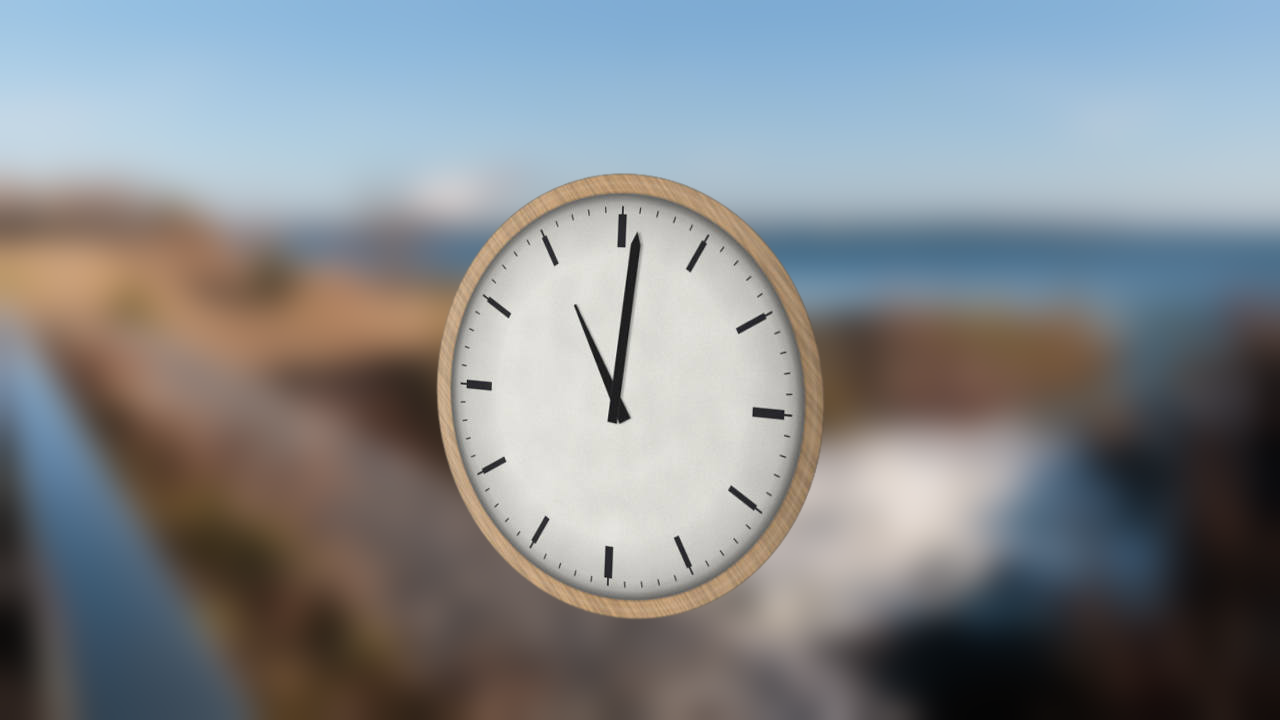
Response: 11:01
